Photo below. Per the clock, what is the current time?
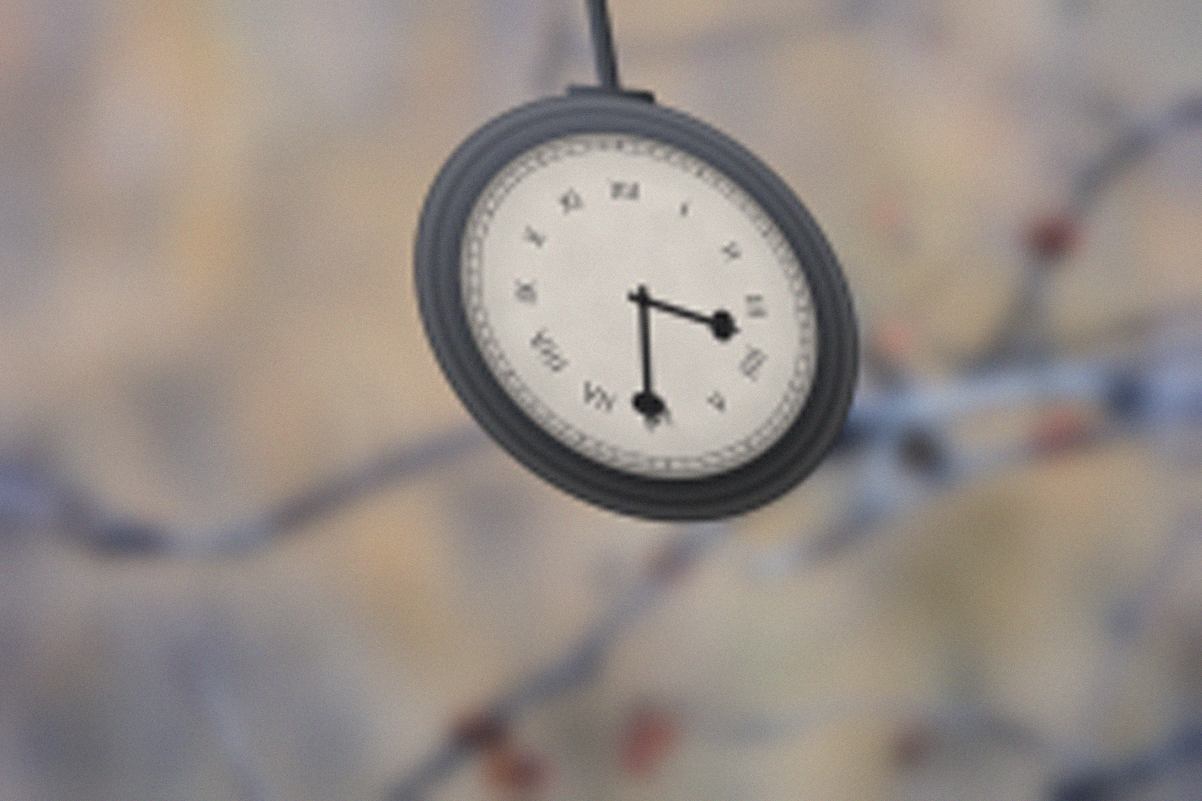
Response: 3:31
